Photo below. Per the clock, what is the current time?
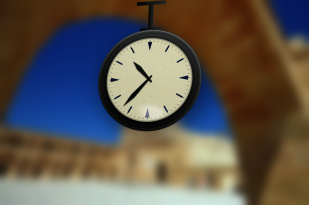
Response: 10:37
